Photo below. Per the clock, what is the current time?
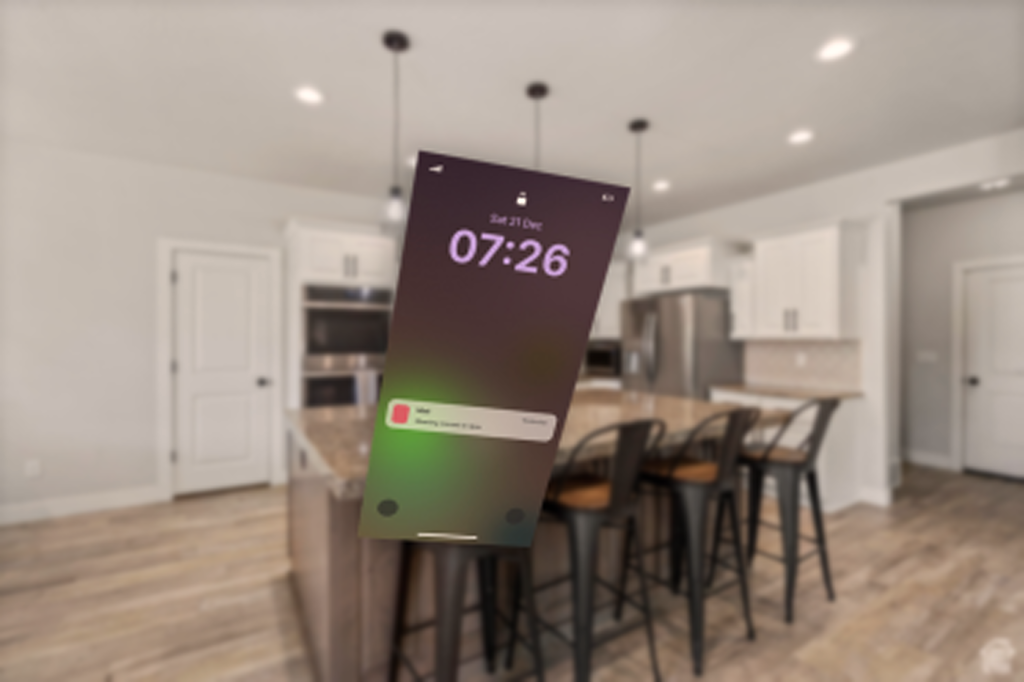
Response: 7:26
